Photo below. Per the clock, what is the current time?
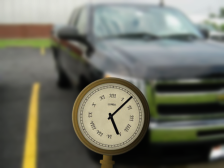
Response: 5:07
